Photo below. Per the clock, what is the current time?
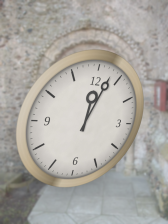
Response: 12:03
